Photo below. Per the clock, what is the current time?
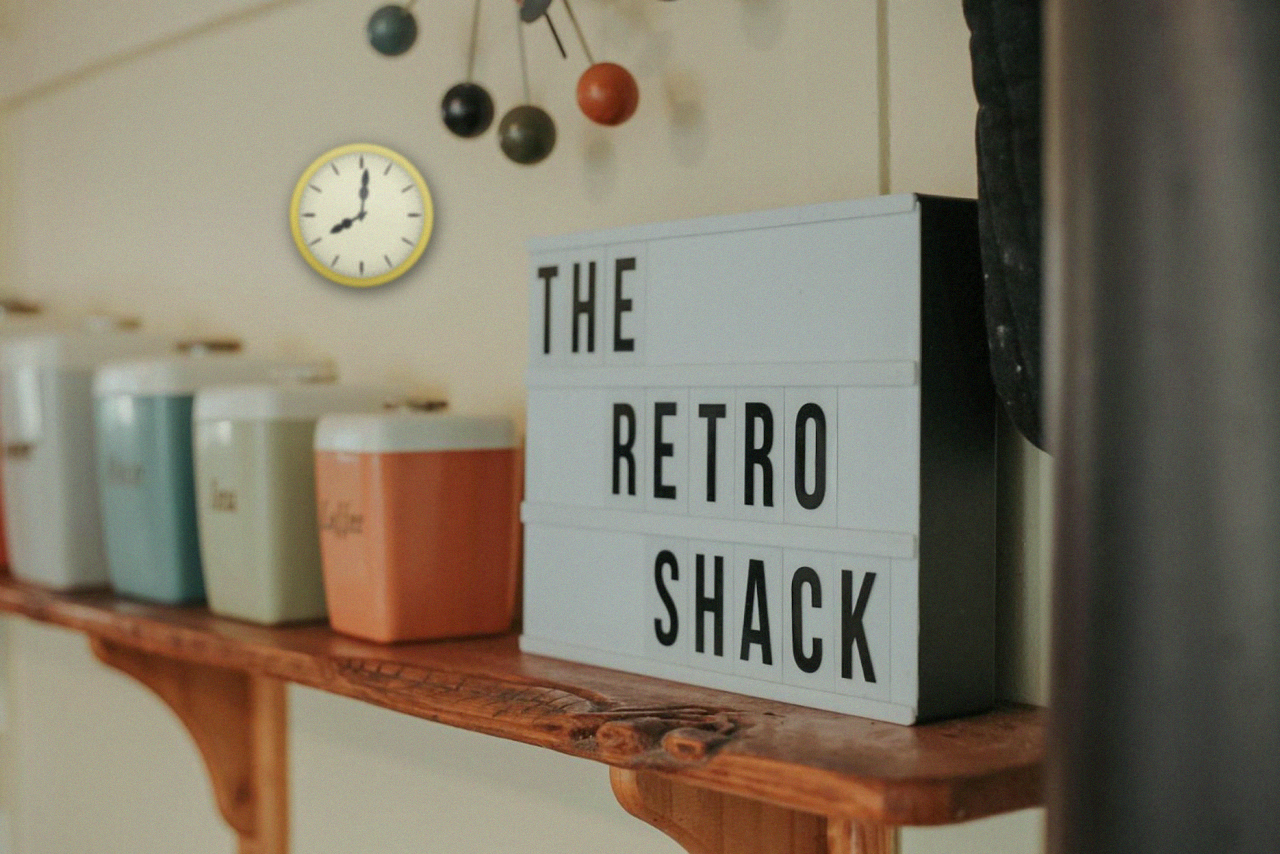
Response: 8:01
